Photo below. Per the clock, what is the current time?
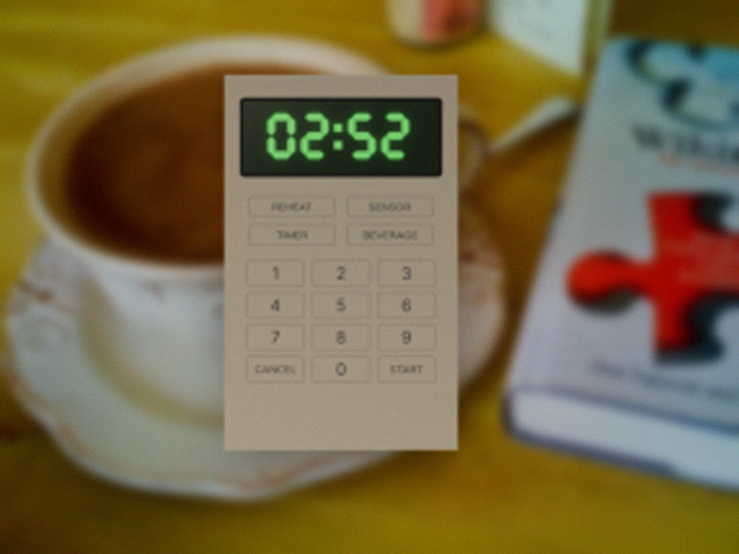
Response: 2:52
